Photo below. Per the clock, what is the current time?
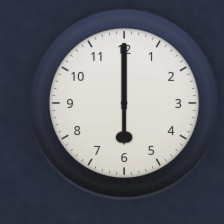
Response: 6:00
